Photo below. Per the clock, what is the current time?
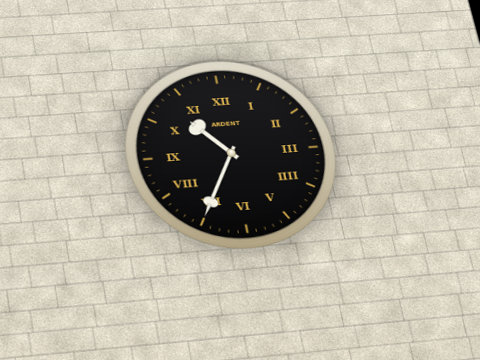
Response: 10:35
